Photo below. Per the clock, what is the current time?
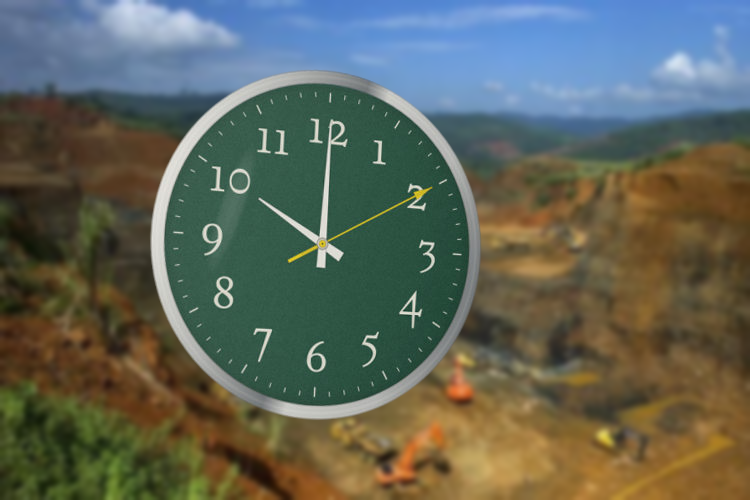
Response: 10:00:10
